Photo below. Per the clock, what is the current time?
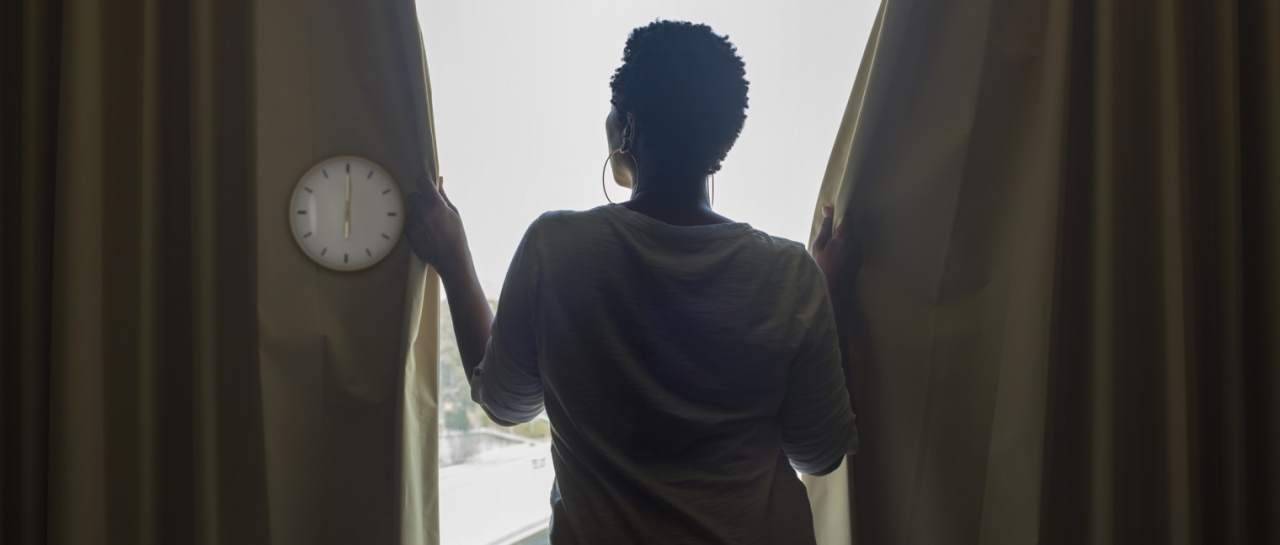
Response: 6:00
